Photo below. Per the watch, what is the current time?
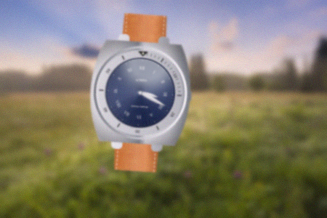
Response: 3:19
